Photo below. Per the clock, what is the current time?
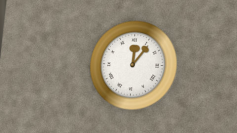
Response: 12:06
